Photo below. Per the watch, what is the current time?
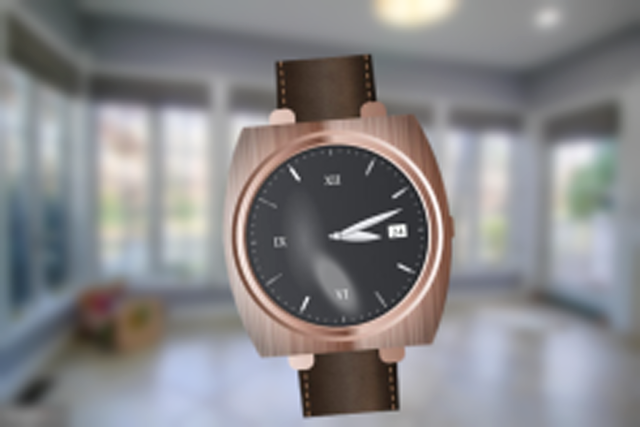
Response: 3:12
